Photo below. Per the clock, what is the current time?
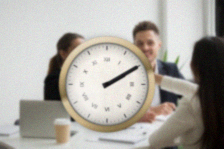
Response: 2:10
